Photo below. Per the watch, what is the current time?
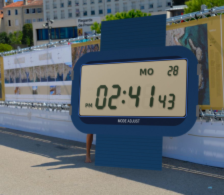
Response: 2:41:43
